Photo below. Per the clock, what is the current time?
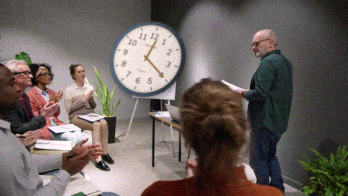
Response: 12:20
